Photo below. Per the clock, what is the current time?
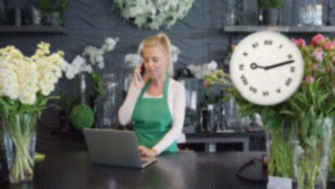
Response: 9:12
